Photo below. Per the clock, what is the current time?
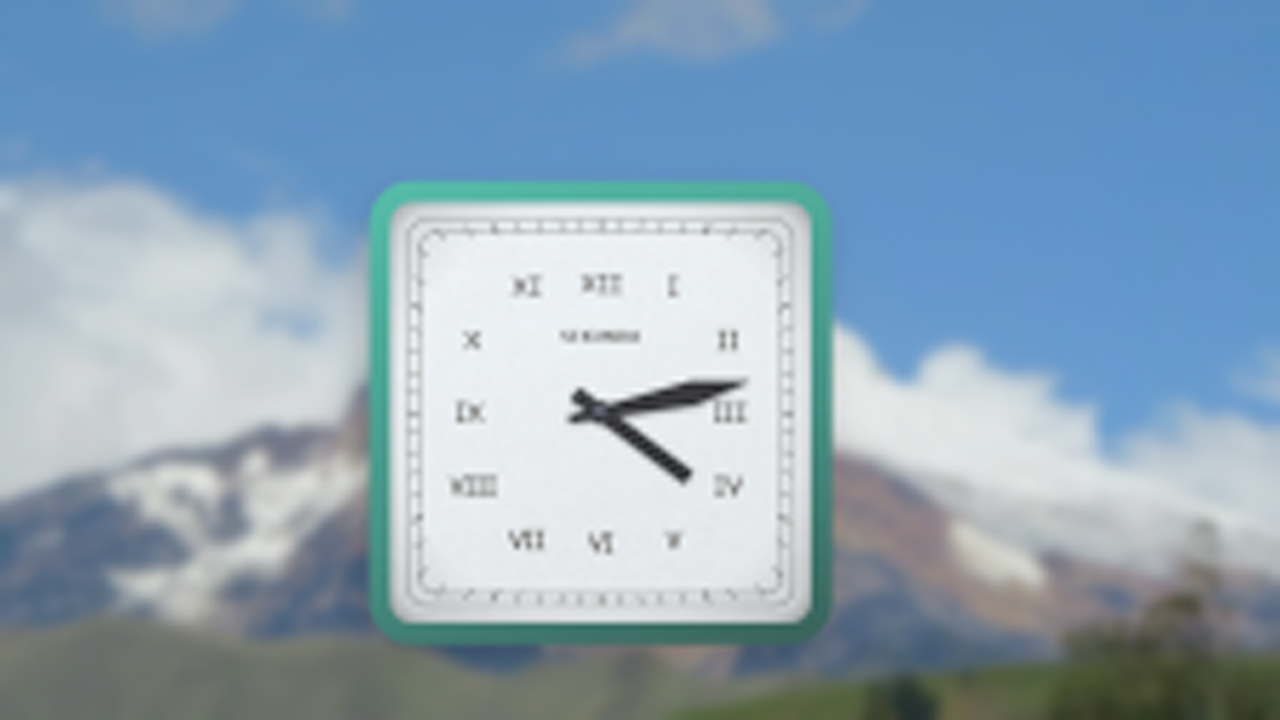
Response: 4:13
